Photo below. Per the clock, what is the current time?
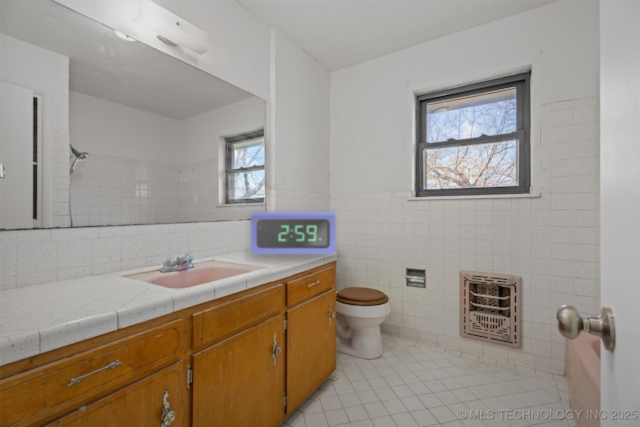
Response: 2:59
